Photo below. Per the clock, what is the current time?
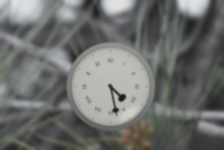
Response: 4:28
